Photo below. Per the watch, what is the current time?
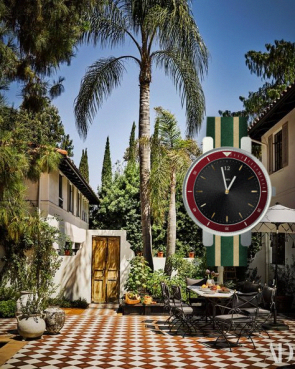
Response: 12:58
